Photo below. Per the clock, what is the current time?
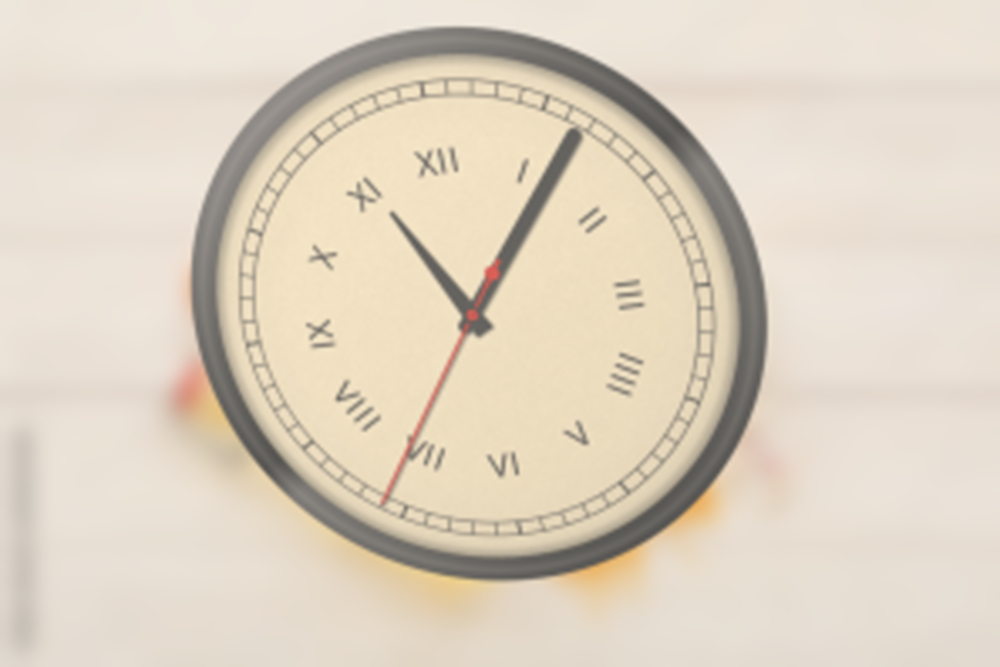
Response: 11:06:36
